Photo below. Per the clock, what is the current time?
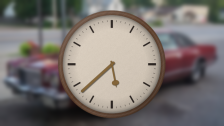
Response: 5:38
